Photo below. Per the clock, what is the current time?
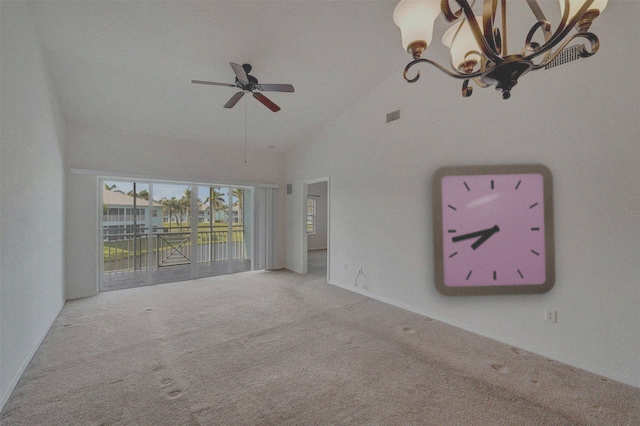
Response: 7:43
